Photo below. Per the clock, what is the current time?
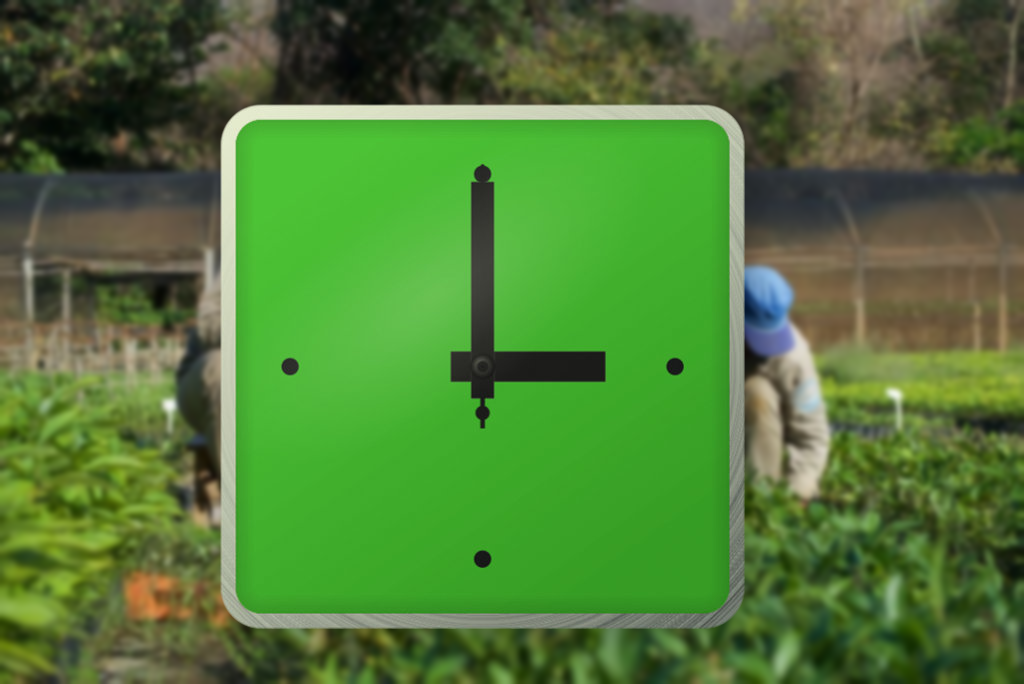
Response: 3:00:00
